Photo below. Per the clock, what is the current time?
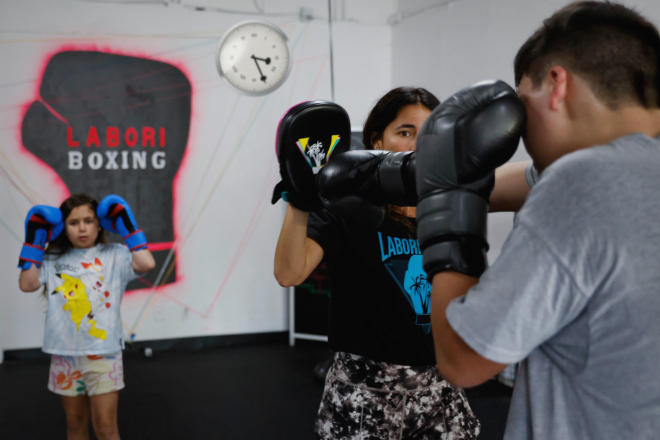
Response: 3:26
